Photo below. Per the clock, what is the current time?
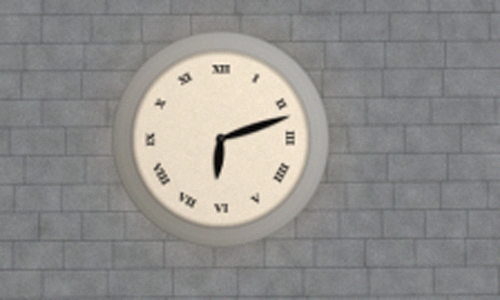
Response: 6:12
